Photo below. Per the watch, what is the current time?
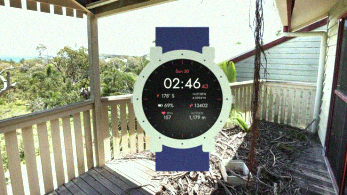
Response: 2:46
